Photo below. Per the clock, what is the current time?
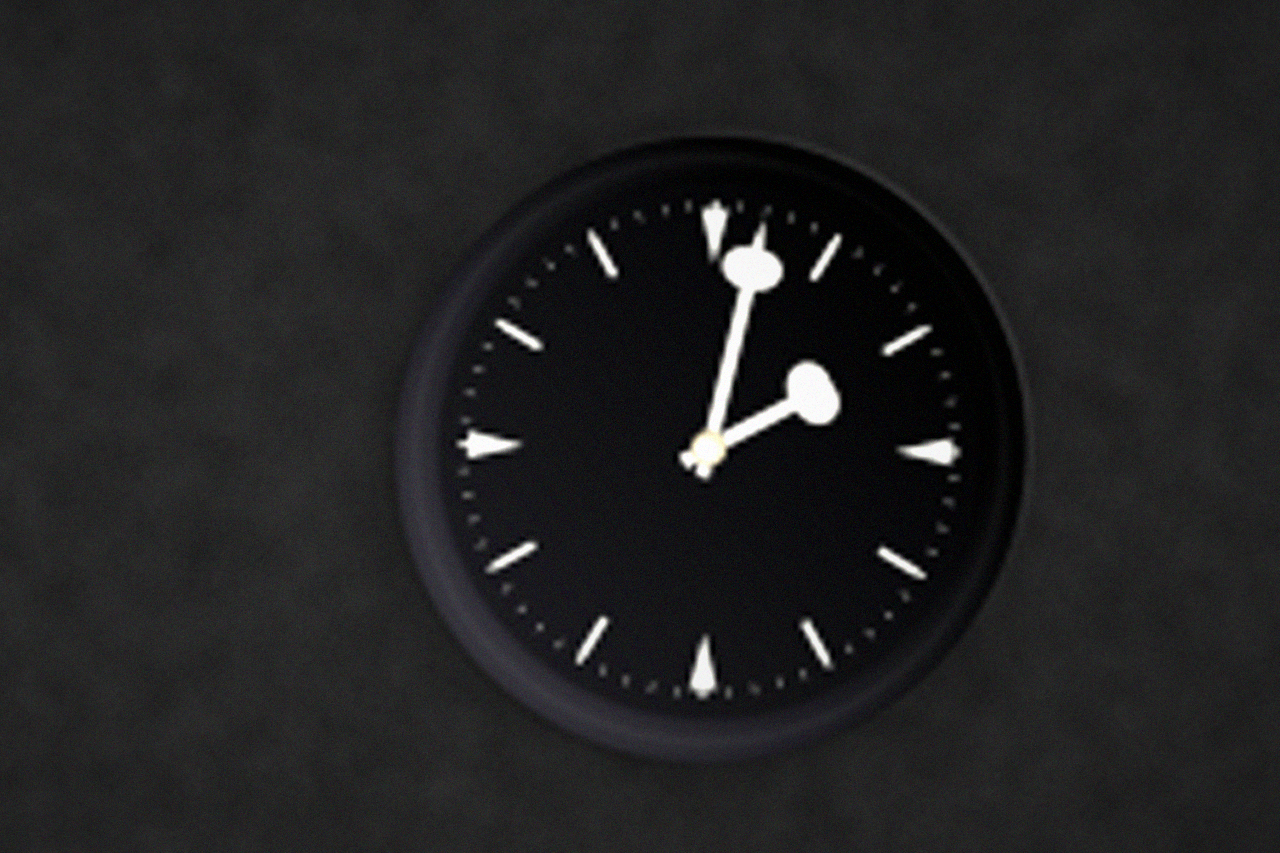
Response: 2:02
